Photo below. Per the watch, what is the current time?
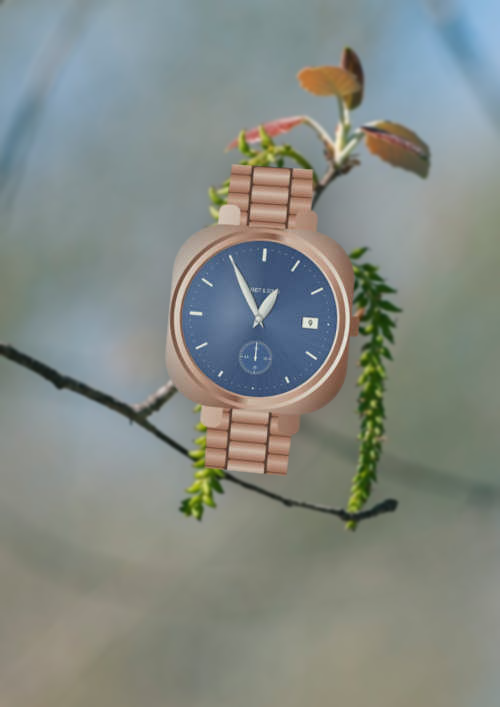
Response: 12:55
